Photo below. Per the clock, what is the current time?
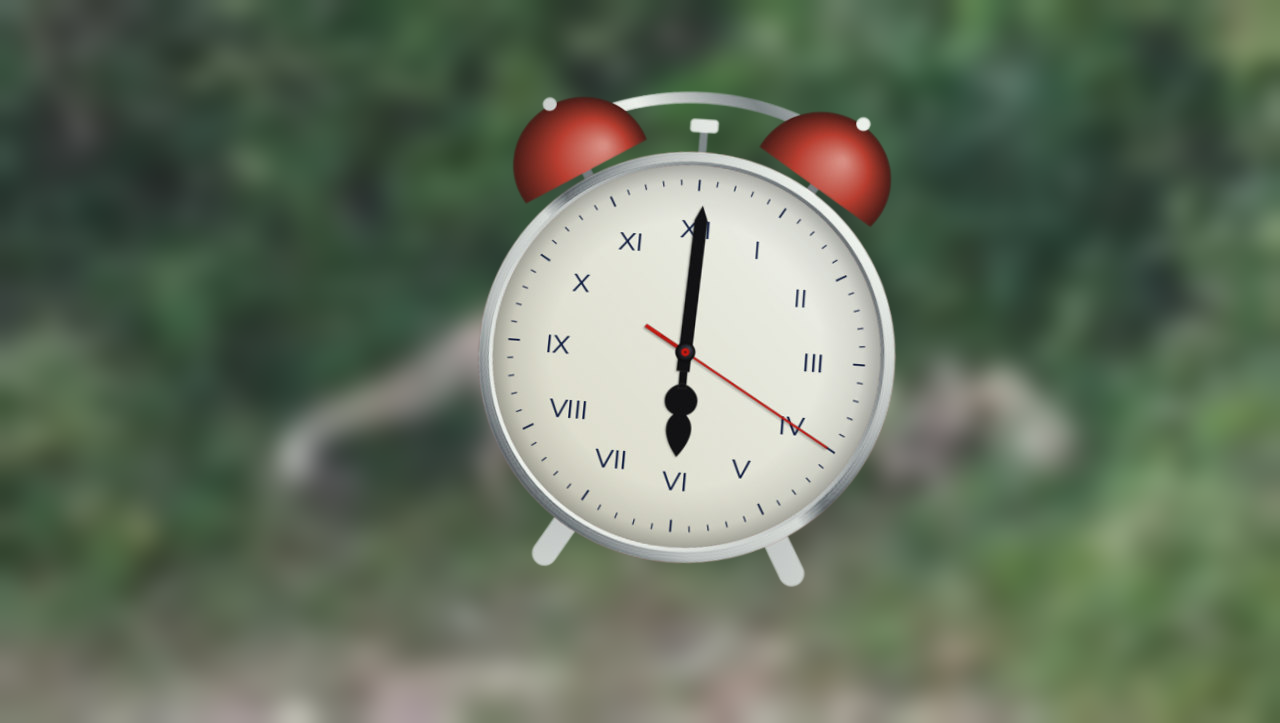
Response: 6:00:20
